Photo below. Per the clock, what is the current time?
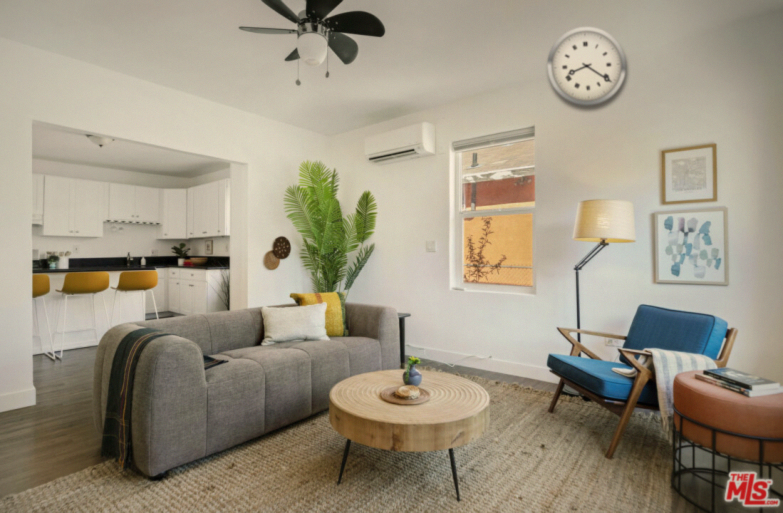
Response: 8:21
